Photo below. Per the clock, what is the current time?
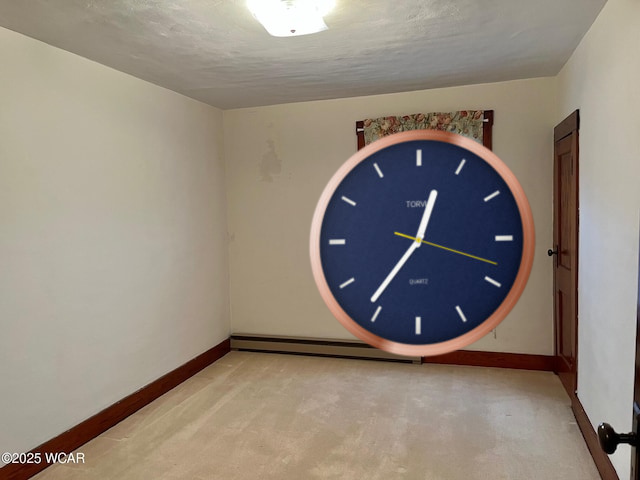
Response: 12:36:18
